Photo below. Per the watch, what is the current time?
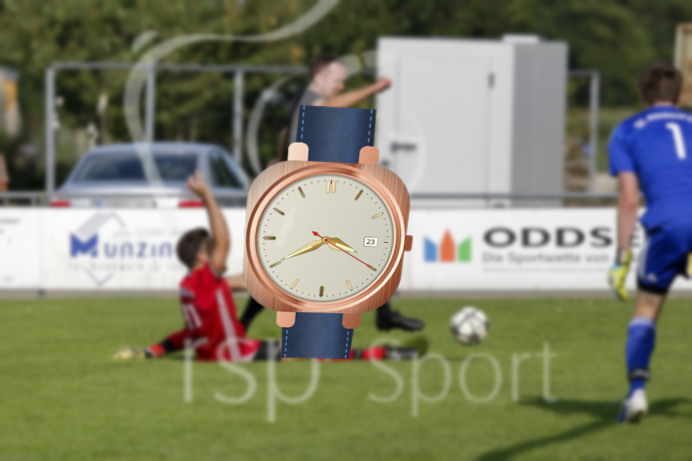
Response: 3:40:20
